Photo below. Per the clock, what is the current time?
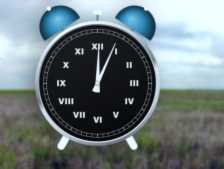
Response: 12:04
